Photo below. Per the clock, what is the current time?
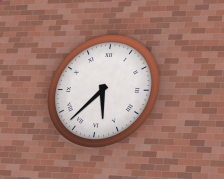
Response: 5:37
